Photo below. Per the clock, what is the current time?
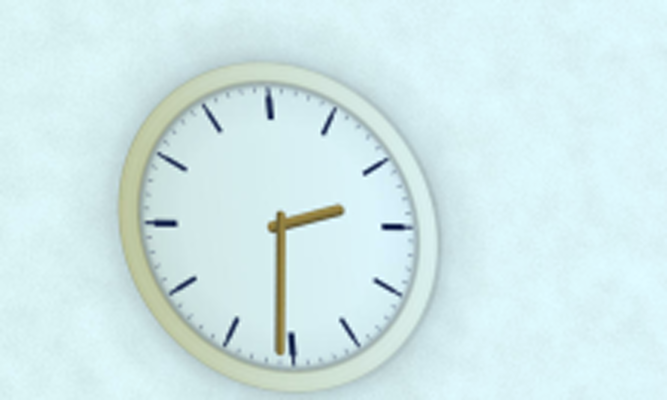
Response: 2:31
